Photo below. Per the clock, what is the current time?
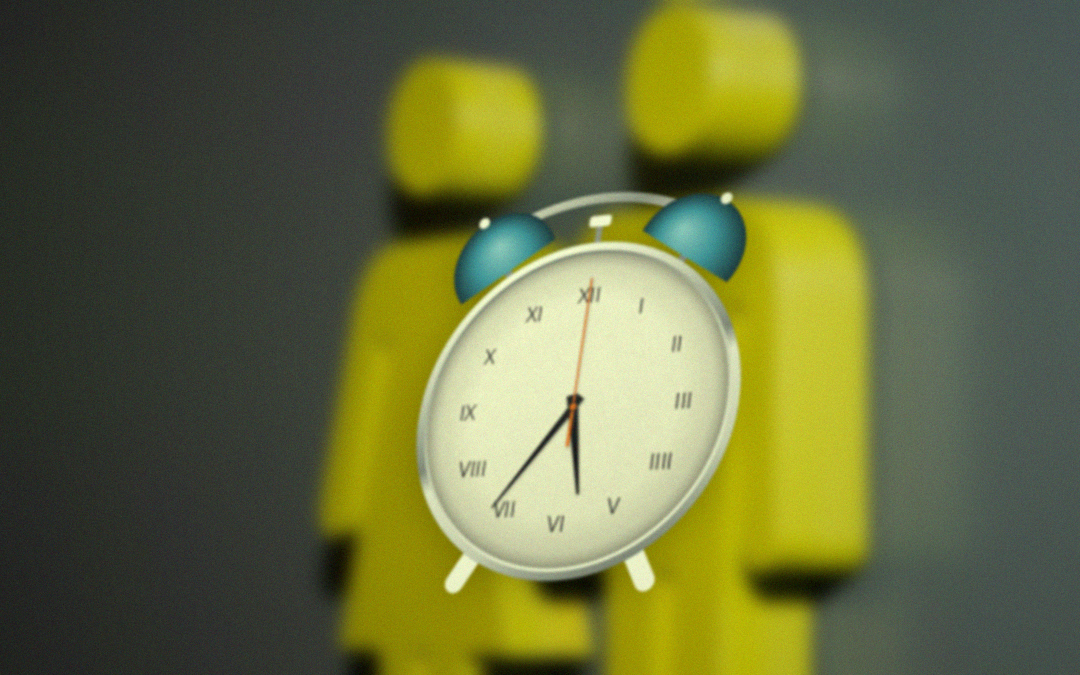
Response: 5:36:00
